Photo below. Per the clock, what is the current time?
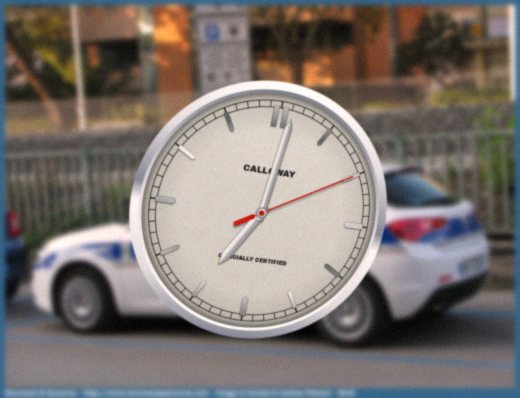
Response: 7:01:10
